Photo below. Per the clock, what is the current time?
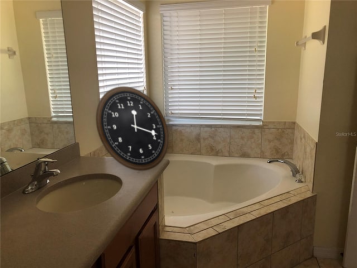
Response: 12:18
